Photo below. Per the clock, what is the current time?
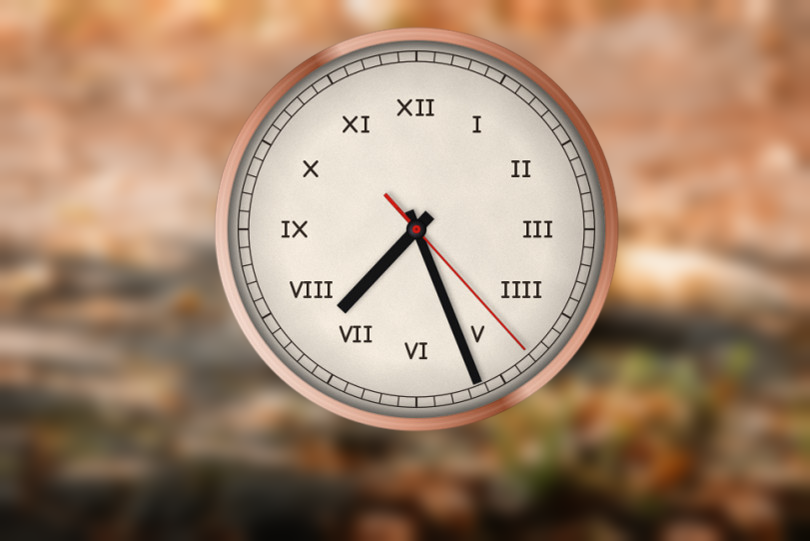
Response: 7:26:23
